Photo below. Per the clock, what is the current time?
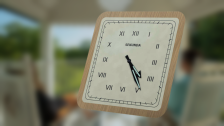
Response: 4:24
